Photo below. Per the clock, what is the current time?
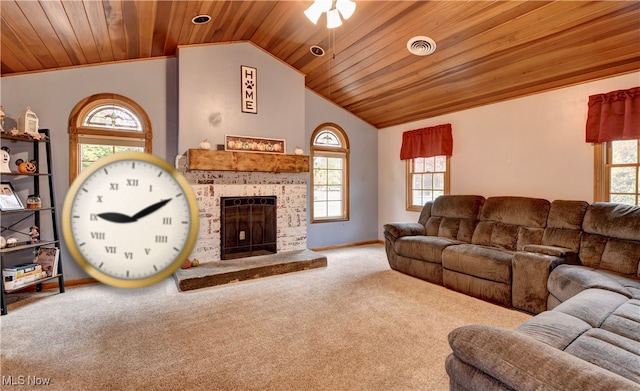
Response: 9:10
